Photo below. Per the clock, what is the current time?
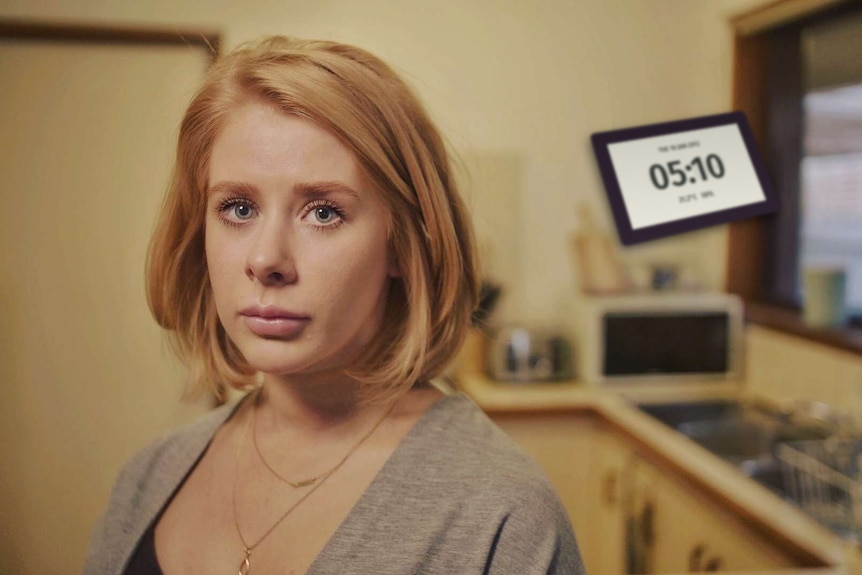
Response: 5:10
